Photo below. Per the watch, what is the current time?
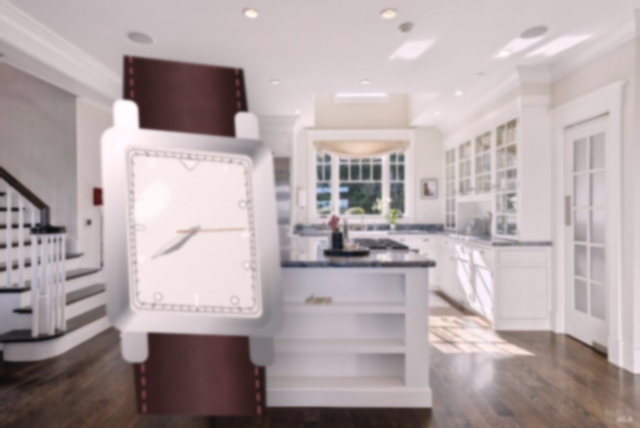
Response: 7:39:14
